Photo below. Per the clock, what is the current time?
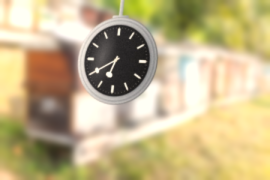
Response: 6:40
